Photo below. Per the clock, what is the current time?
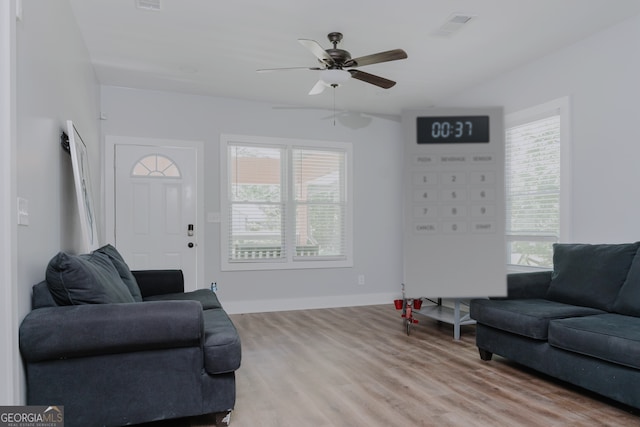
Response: 0:37
